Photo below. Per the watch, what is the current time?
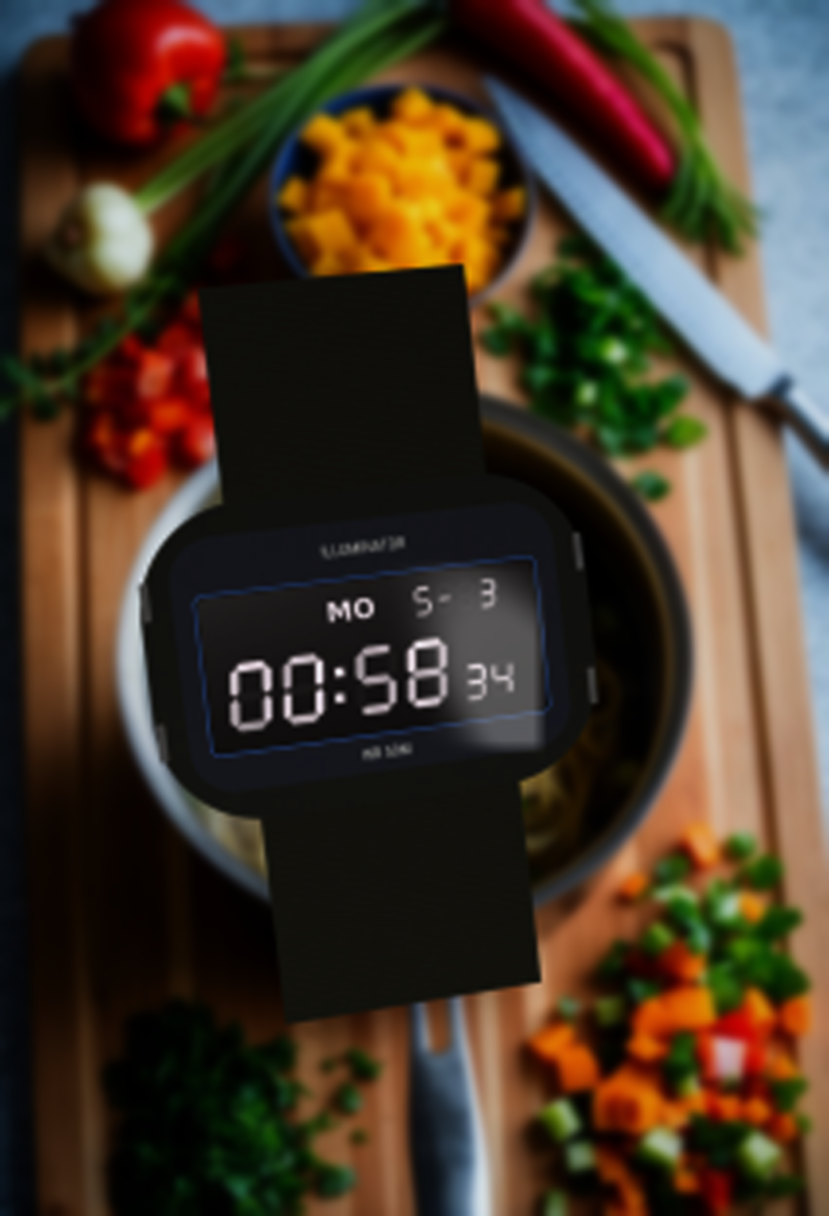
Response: 0:58:34
